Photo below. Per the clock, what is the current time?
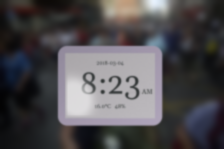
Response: 8:23
